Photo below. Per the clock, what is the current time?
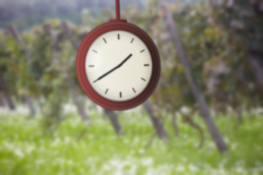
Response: 1:40
